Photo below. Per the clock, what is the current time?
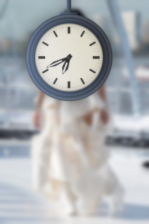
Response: 6:41
